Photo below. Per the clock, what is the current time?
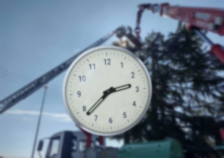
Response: 2:38
